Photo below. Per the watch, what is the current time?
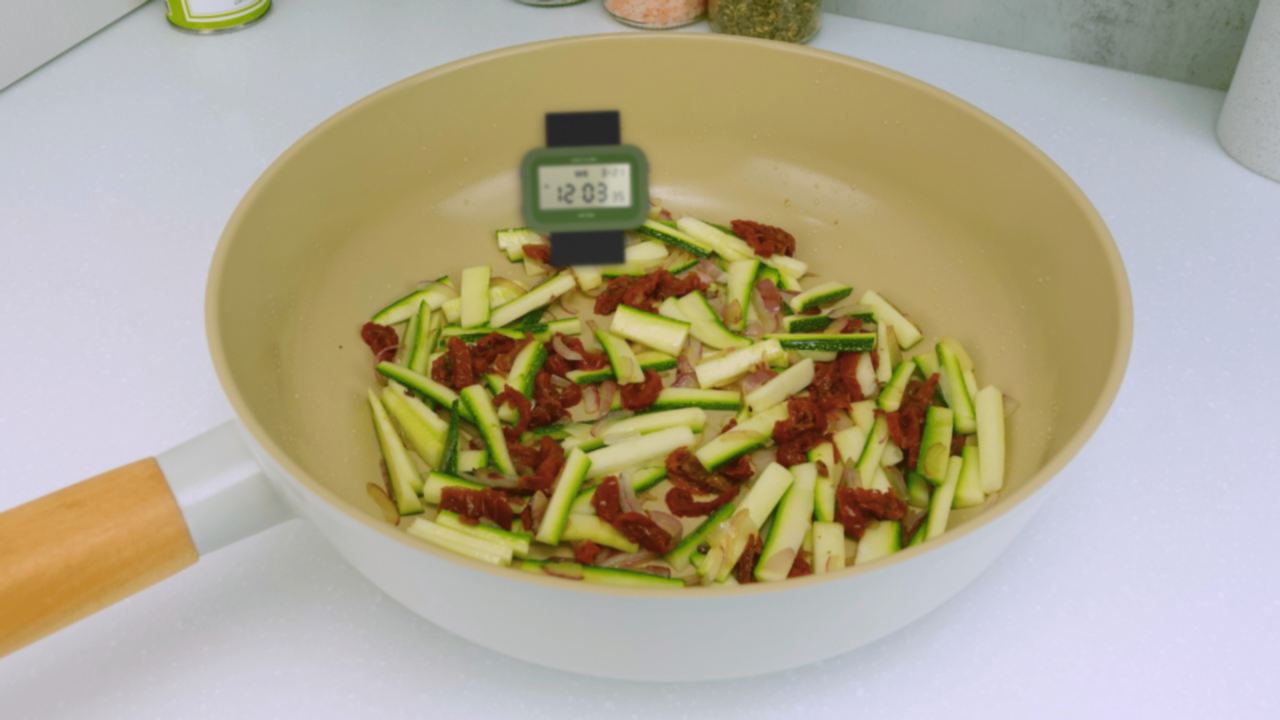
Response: 12:03
